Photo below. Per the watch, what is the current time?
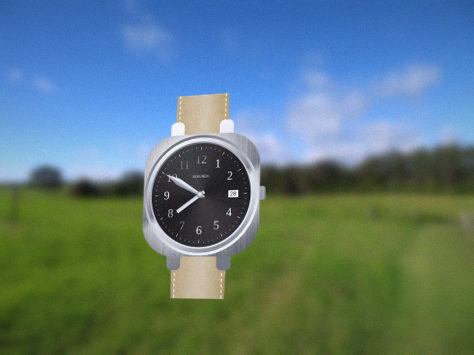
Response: 7:50
